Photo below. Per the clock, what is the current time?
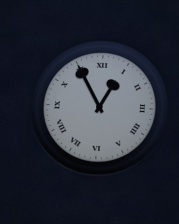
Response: 12:55
